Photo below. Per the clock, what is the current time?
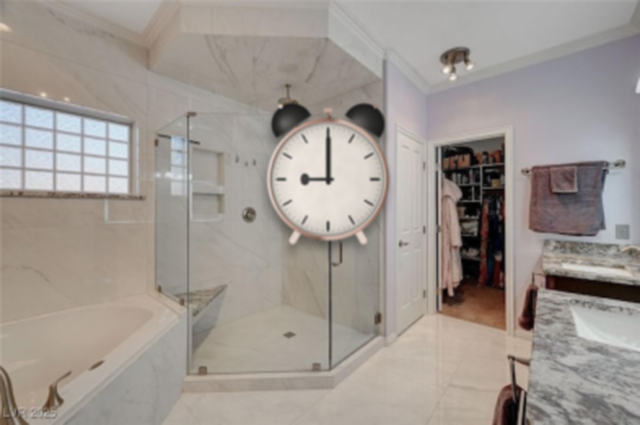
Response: 9:00
